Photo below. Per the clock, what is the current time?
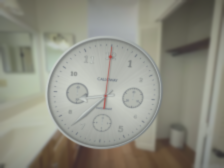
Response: 8:37
